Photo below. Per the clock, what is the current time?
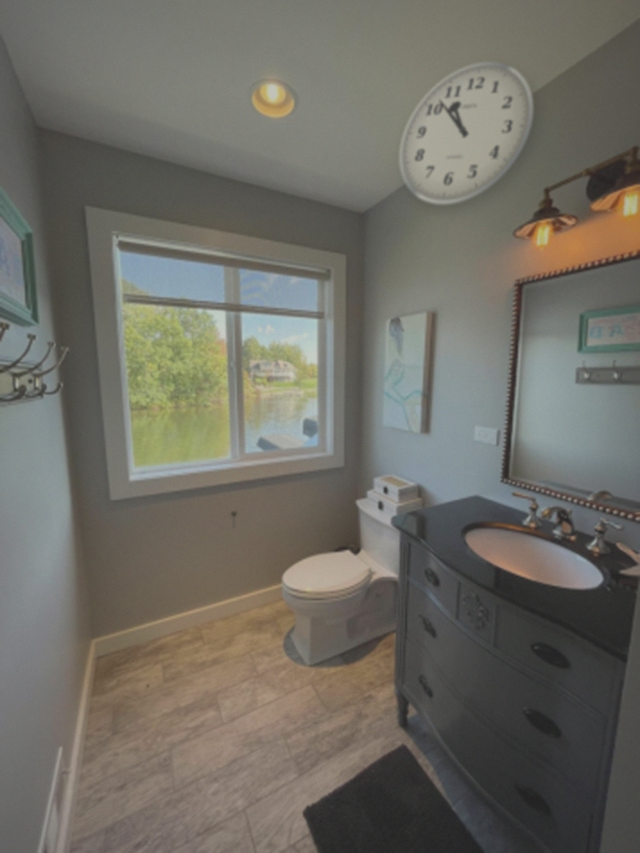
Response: 10:52
